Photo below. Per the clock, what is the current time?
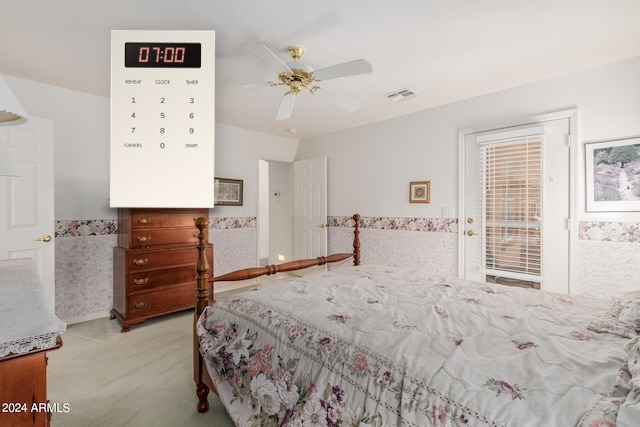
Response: 7:00
